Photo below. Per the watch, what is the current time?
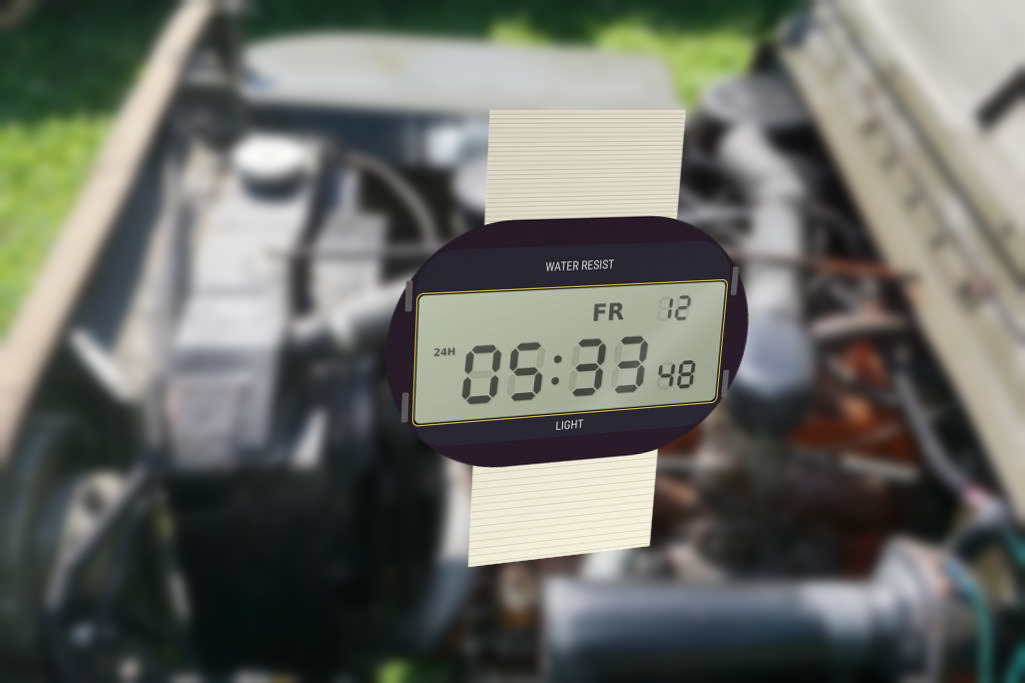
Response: 5:33:48
